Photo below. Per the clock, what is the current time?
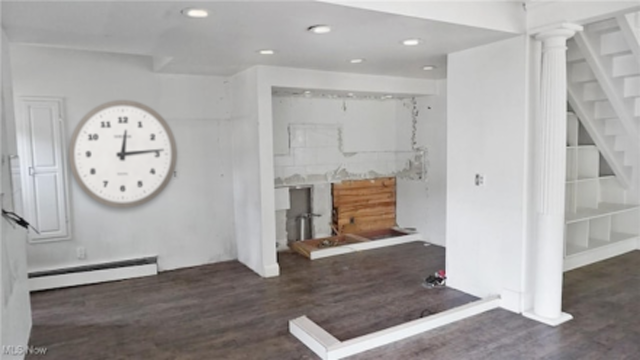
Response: 12:14
